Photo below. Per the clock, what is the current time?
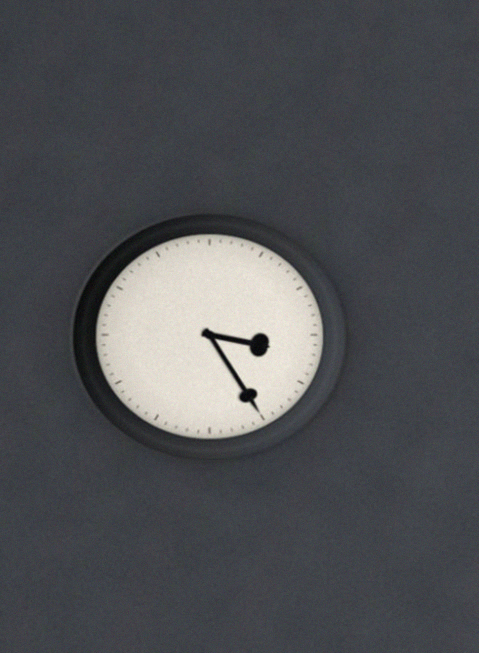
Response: 3:25
